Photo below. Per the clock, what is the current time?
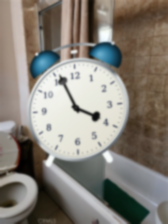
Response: 3:56
